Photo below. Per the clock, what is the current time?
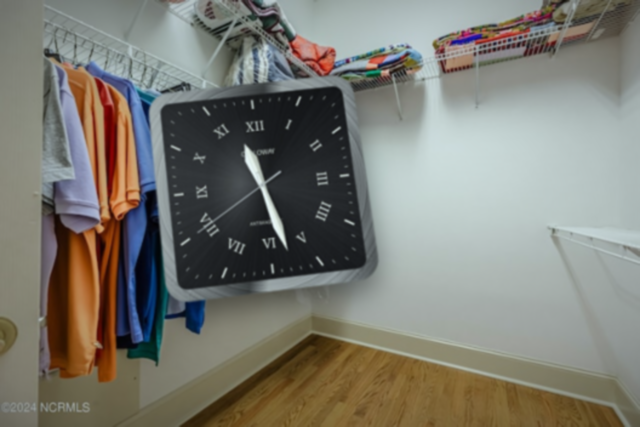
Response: 11:27:40
